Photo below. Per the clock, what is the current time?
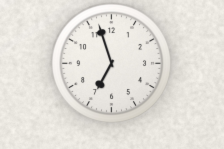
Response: 6:57
